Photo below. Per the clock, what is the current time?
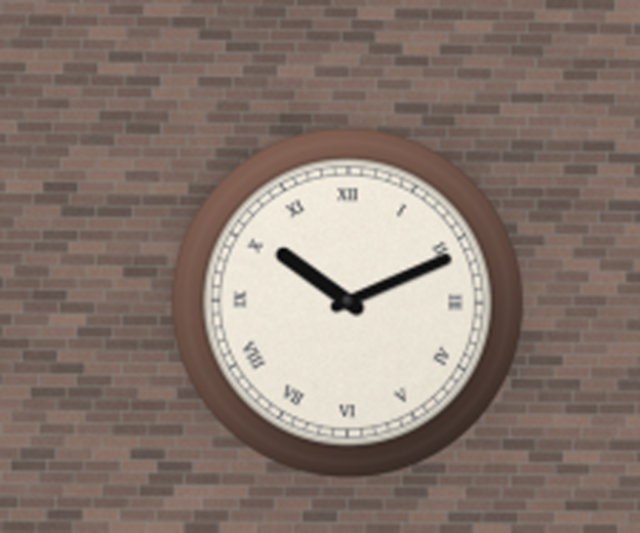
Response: 10:11
